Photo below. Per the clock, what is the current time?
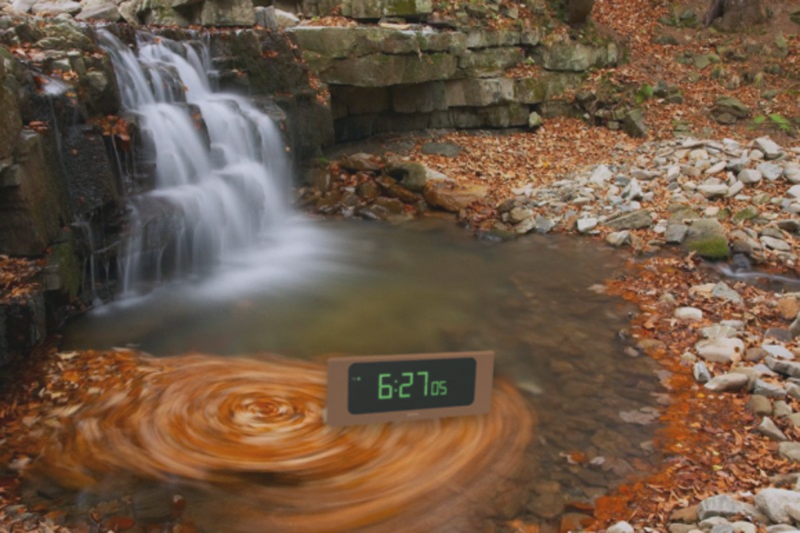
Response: 6:27:05
